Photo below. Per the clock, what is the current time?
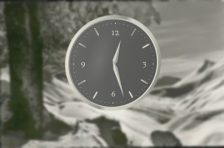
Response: 12:27
